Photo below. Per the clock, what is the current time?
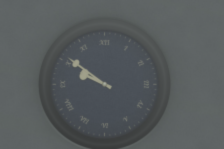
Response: 9:51
